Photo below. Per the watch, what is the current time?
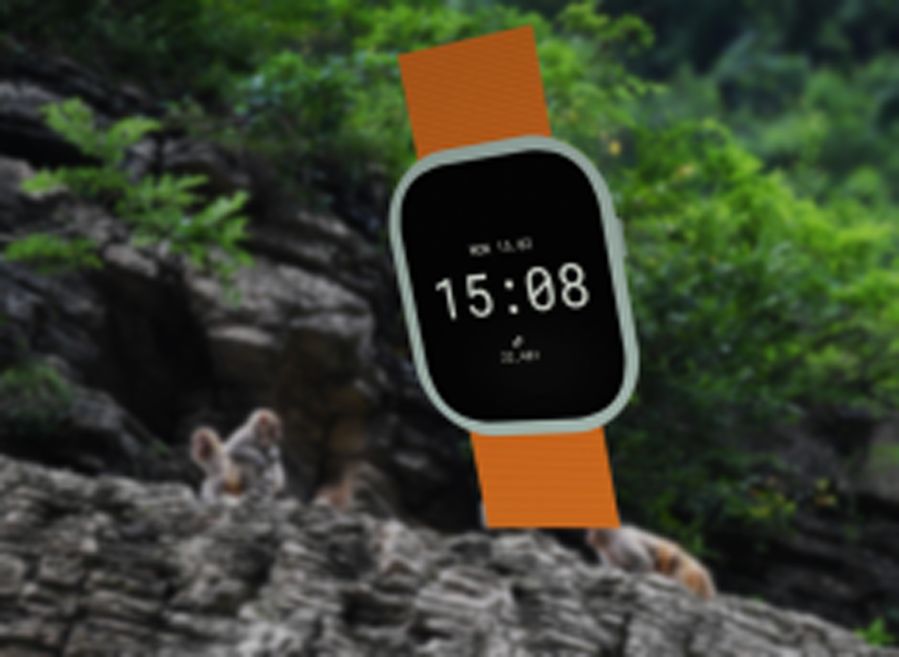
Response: 15:08
